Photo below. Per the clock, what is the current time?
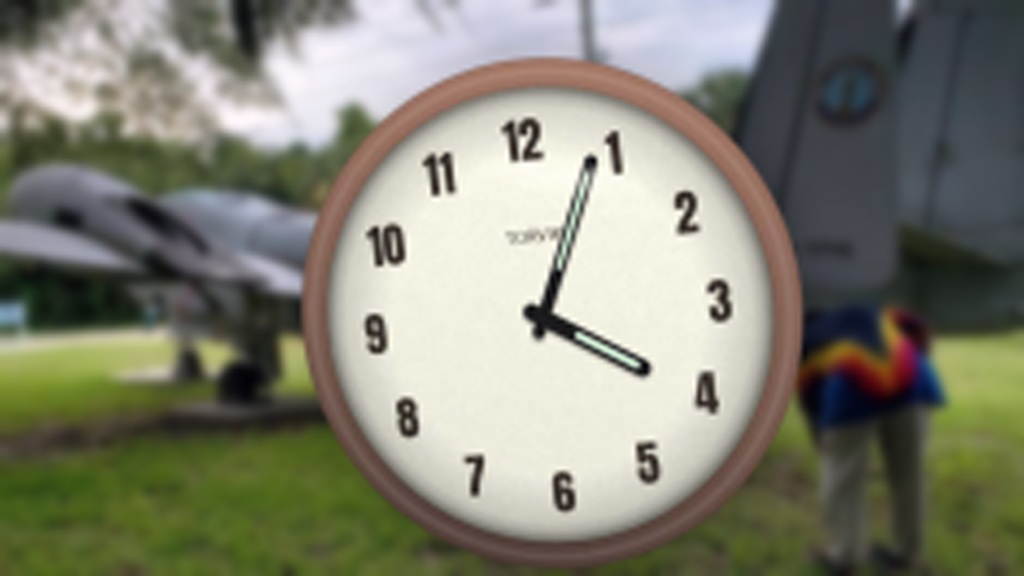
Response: 4:04
